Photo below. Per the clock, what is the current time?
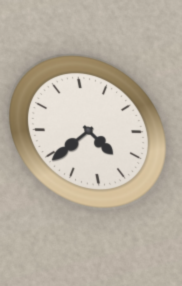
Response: 4:39
